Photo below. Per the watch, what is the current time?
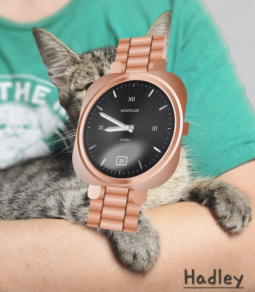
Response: 8:49
